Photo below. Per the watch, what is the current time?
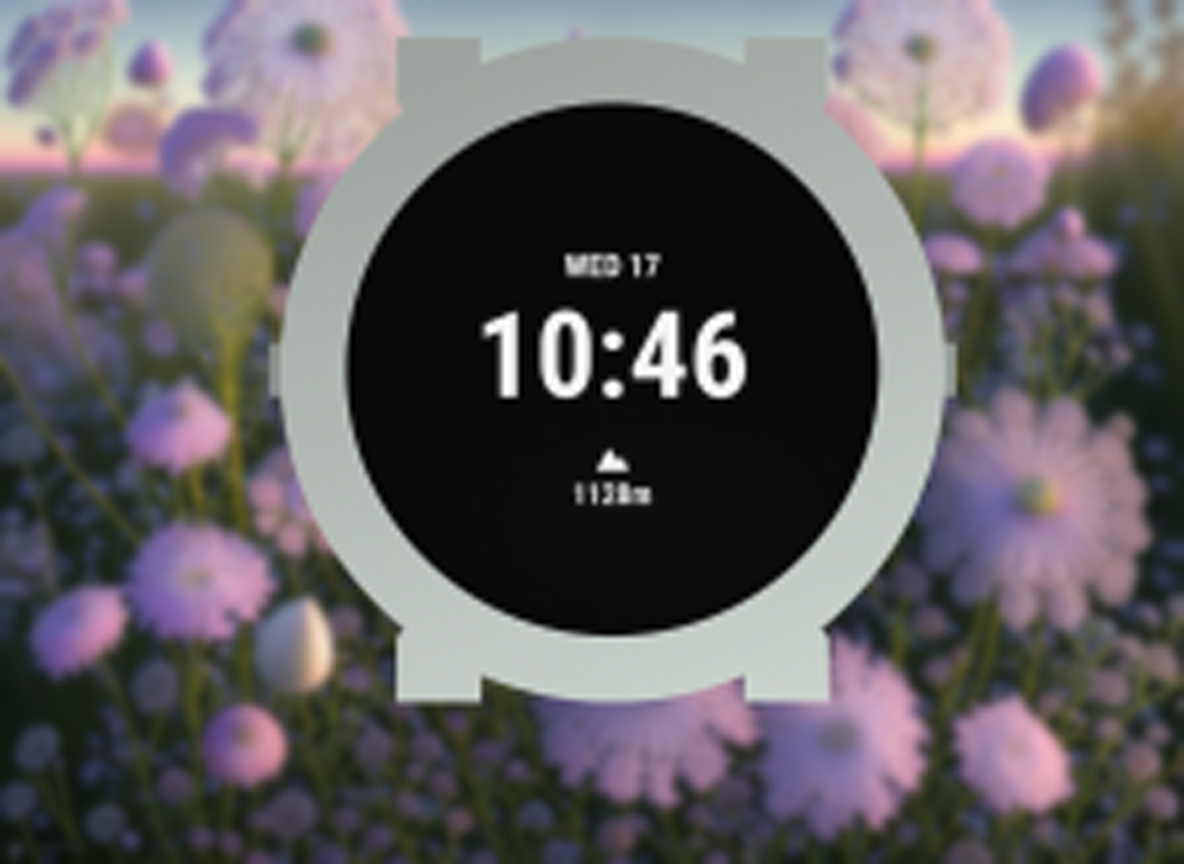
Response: 10:46
